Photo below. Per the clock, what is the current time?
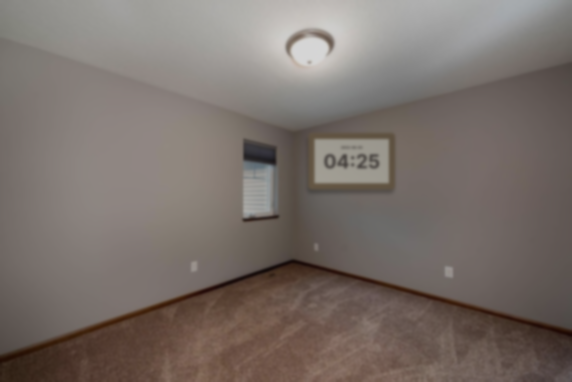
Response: 4:25
